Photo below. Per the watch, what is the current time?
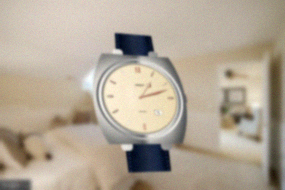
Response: 1:12
